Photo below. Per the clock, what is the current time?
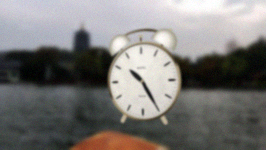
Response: 10:25
